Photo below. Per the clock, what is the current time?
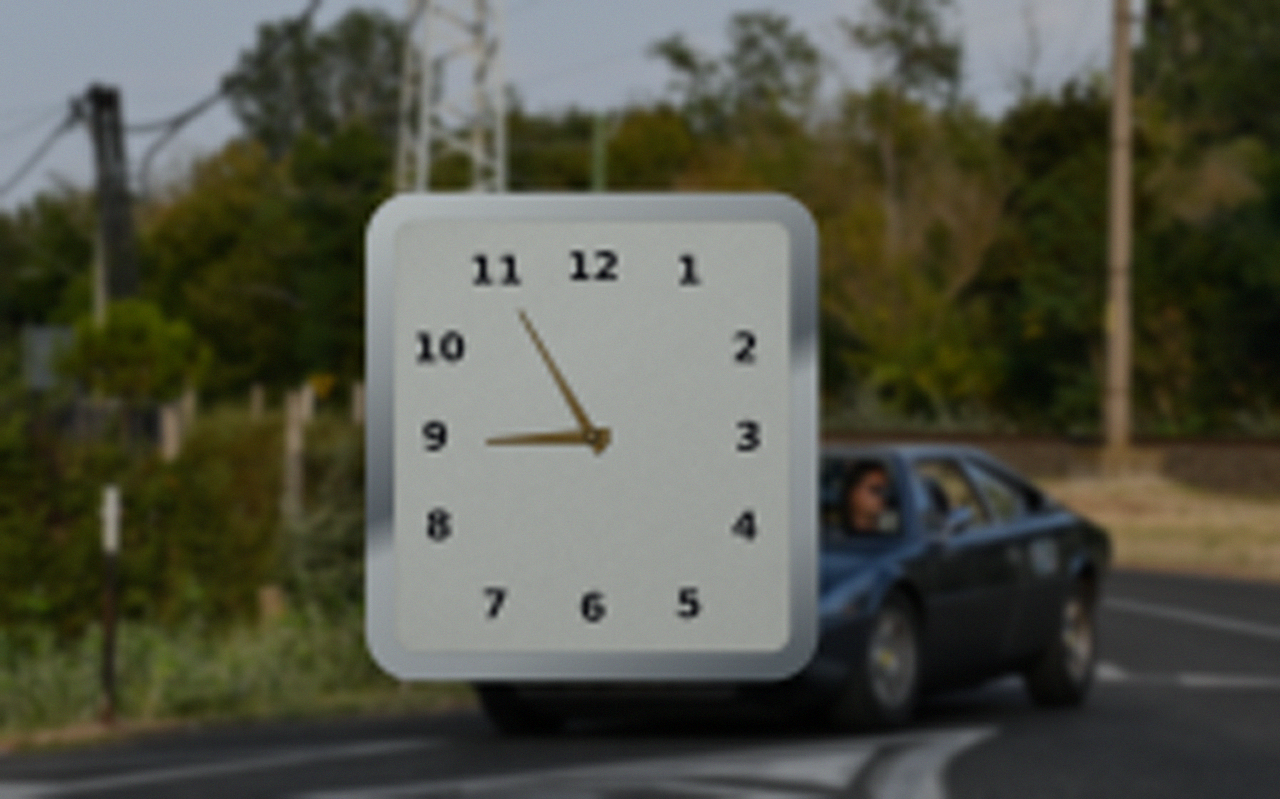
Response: 8:55
